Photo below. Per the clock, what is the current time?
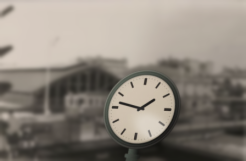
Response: 1:47
